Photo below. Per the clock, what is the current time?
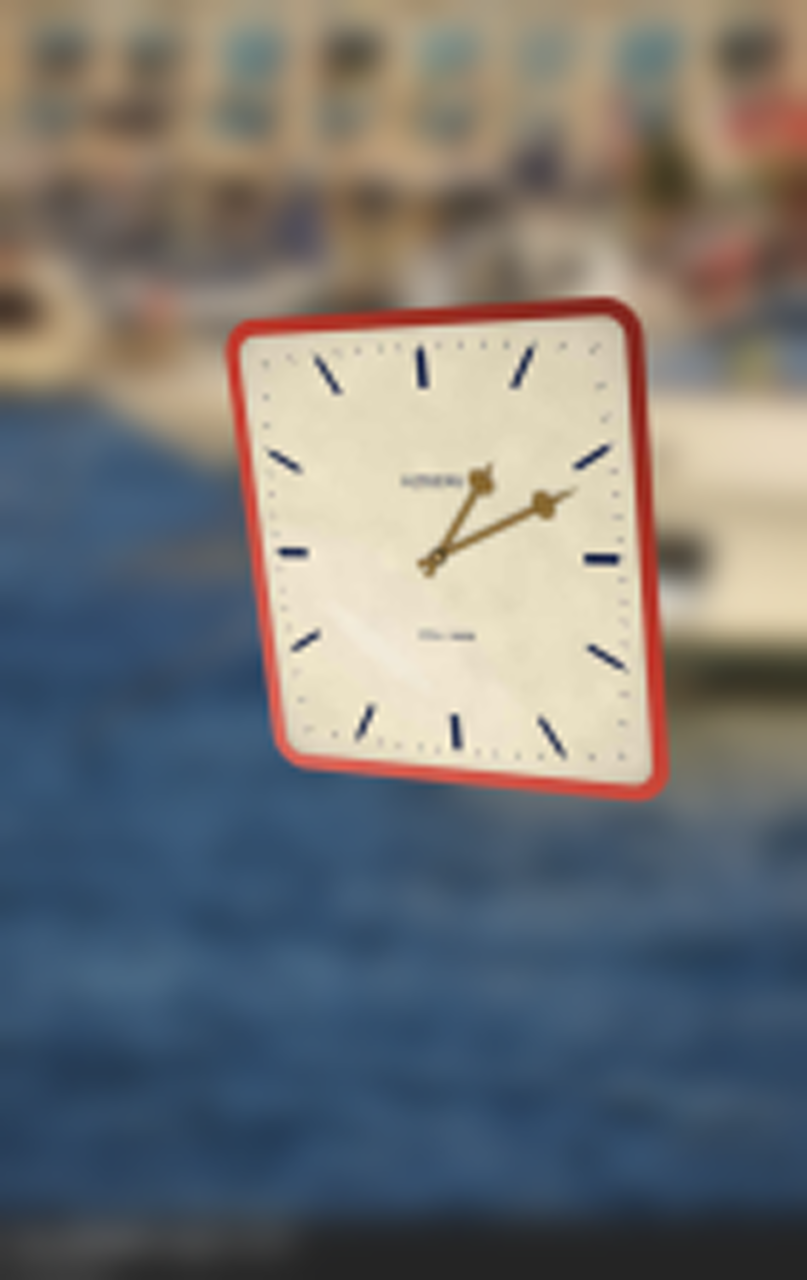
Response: 1:11
